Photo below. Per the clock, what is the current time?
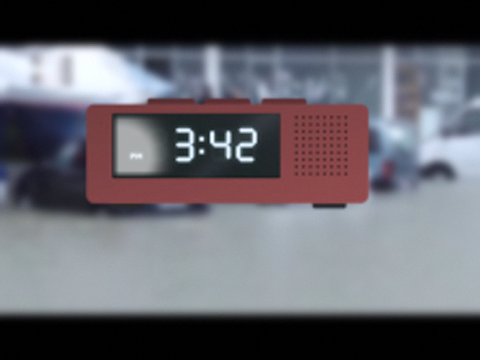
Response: 3:42
